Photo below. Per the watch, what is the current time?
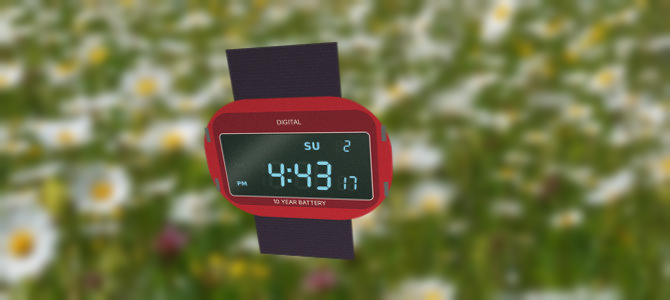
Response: 4:43:17
